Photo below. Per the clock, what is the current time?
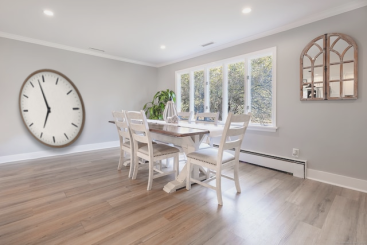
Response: 6:58
